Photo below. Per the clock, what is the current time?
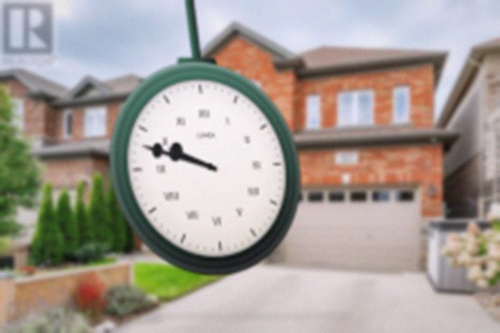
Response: 9:48
